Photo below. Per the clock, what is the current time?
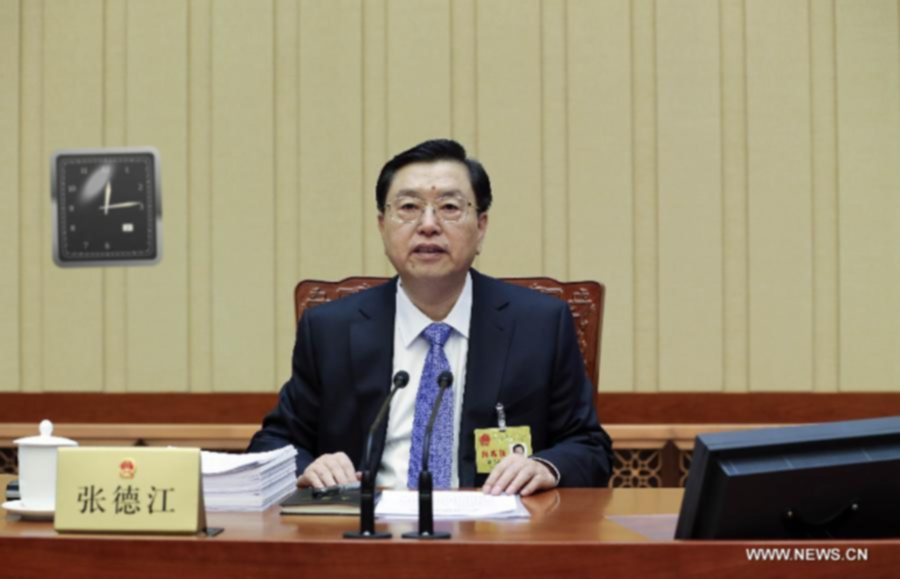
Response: 12:14
